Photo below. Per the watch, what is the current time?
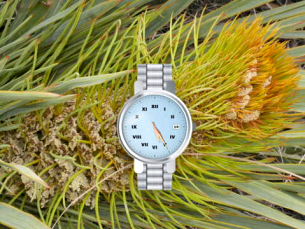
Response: 5:25
